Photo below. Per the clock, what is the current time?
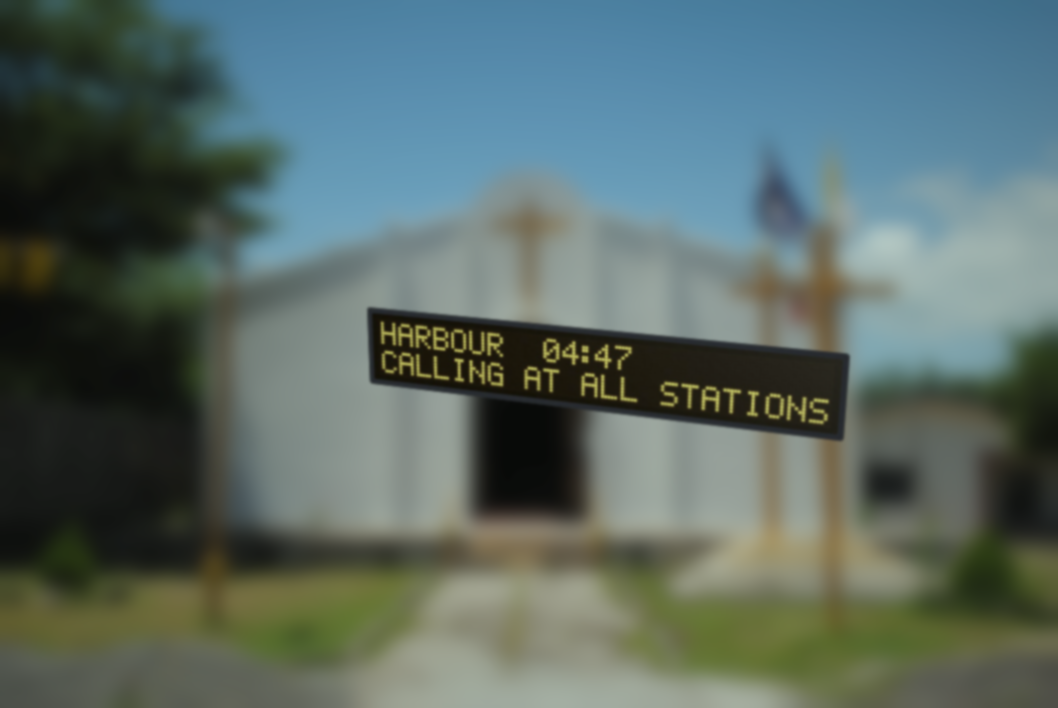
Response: 4:47
